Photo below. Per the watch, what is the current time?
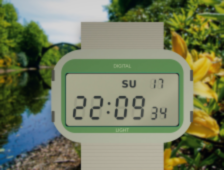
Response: 22:09:34
